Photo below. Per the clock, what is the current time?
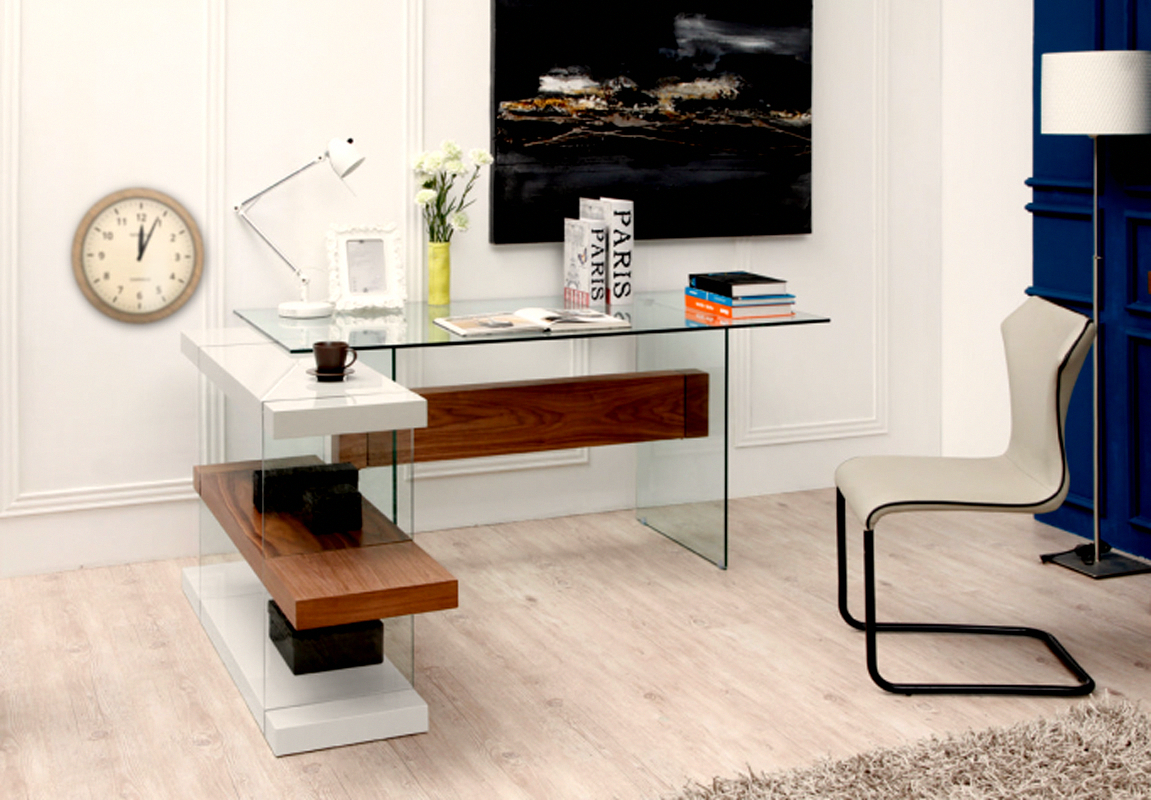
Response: 12:04
